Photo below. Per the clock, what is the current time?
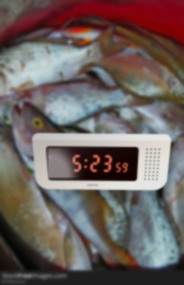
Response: 5:23
